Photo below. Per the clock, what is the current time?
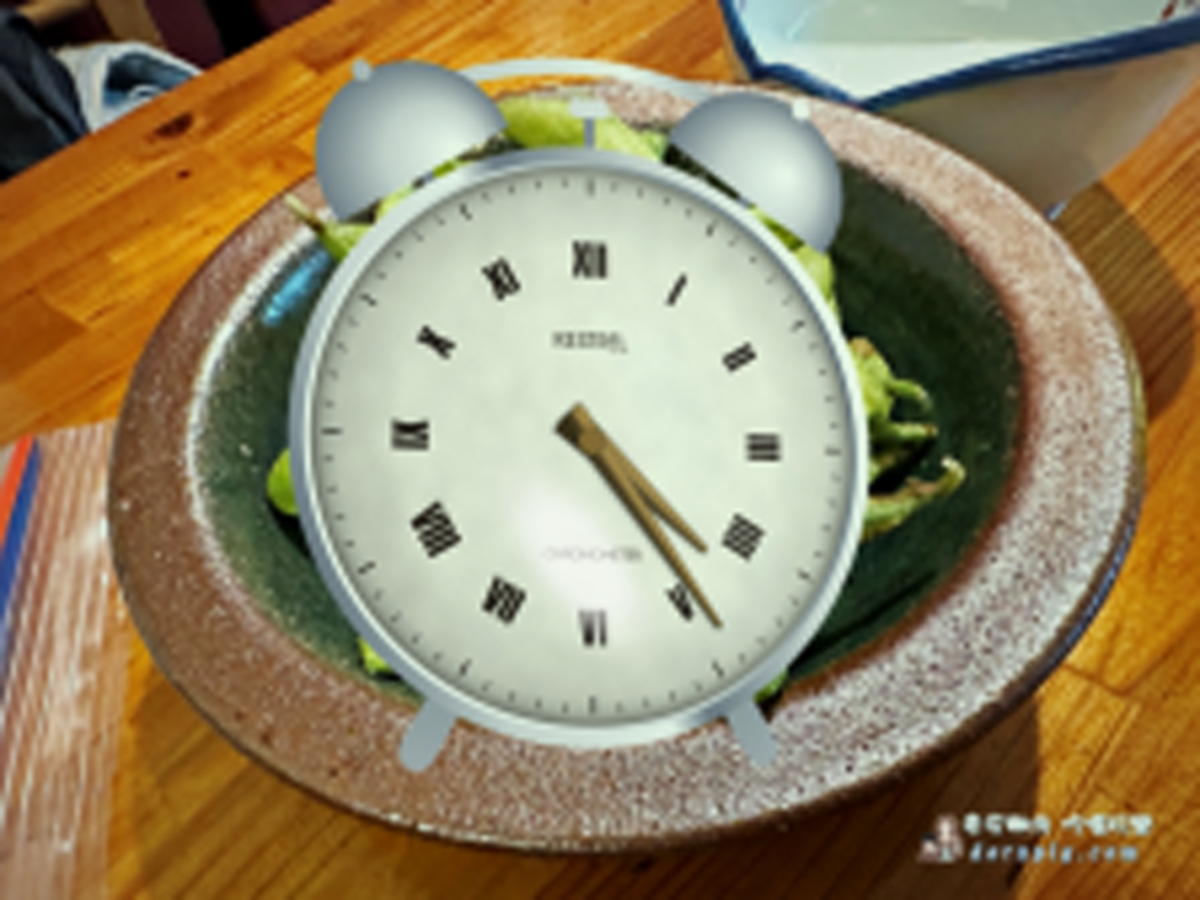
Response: 4:24
